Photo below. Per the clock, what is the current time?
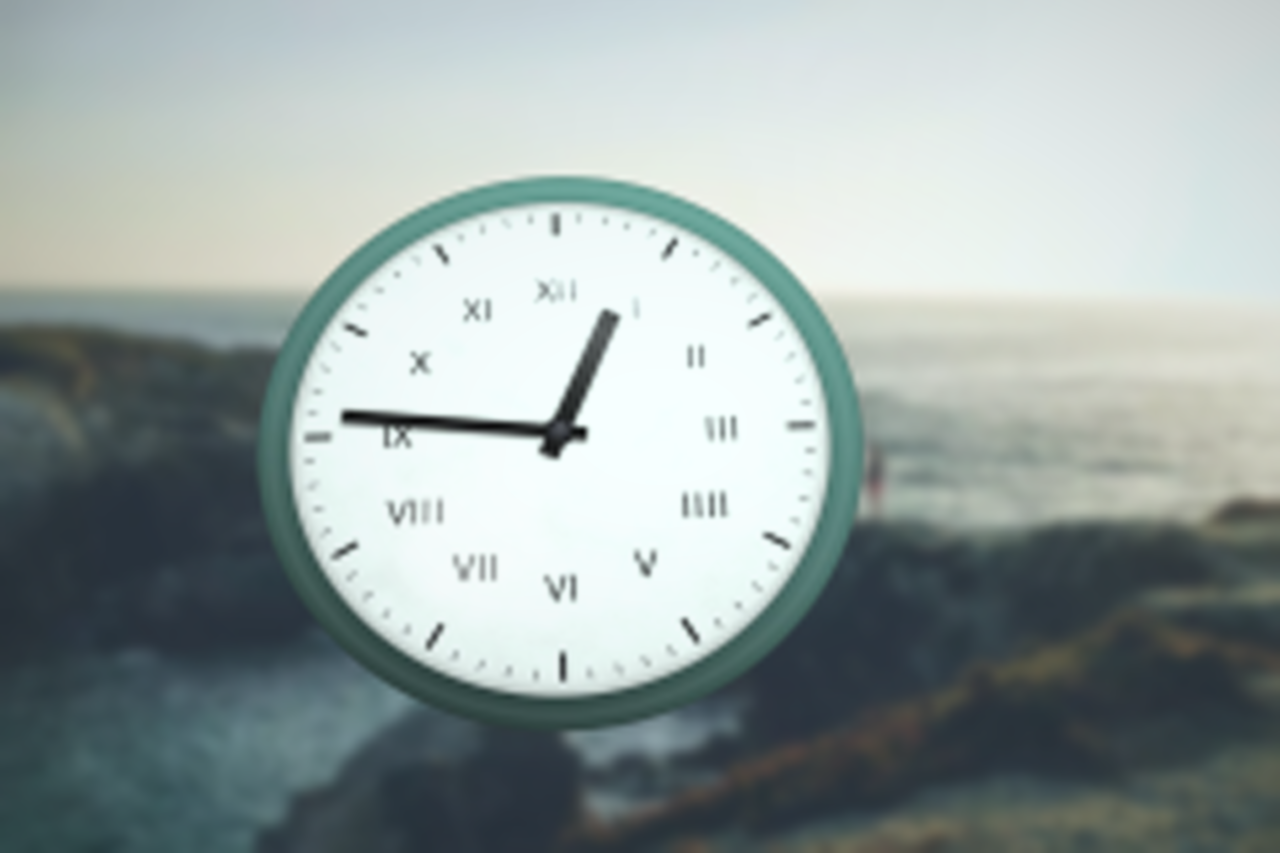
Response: 12:46
